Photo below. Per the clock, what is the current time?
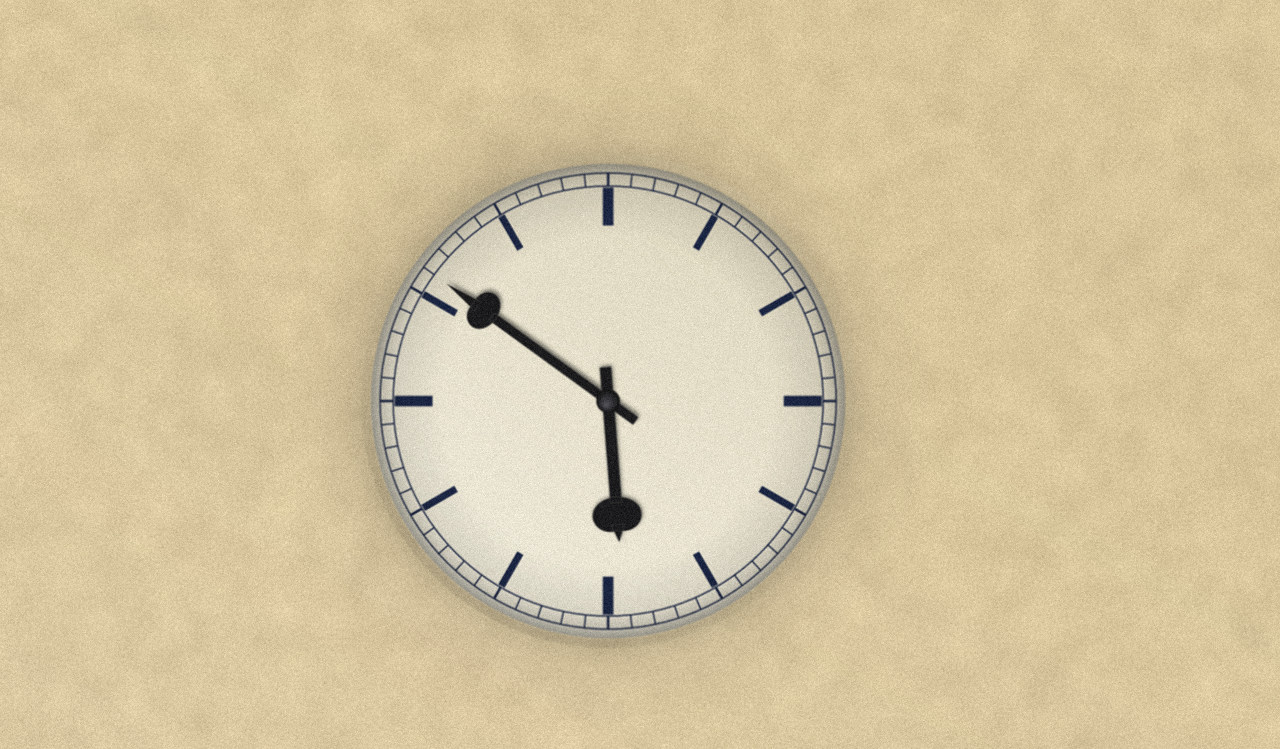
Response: 5:51
